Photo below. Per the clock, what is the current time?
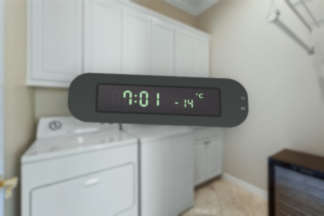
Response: 7:01
